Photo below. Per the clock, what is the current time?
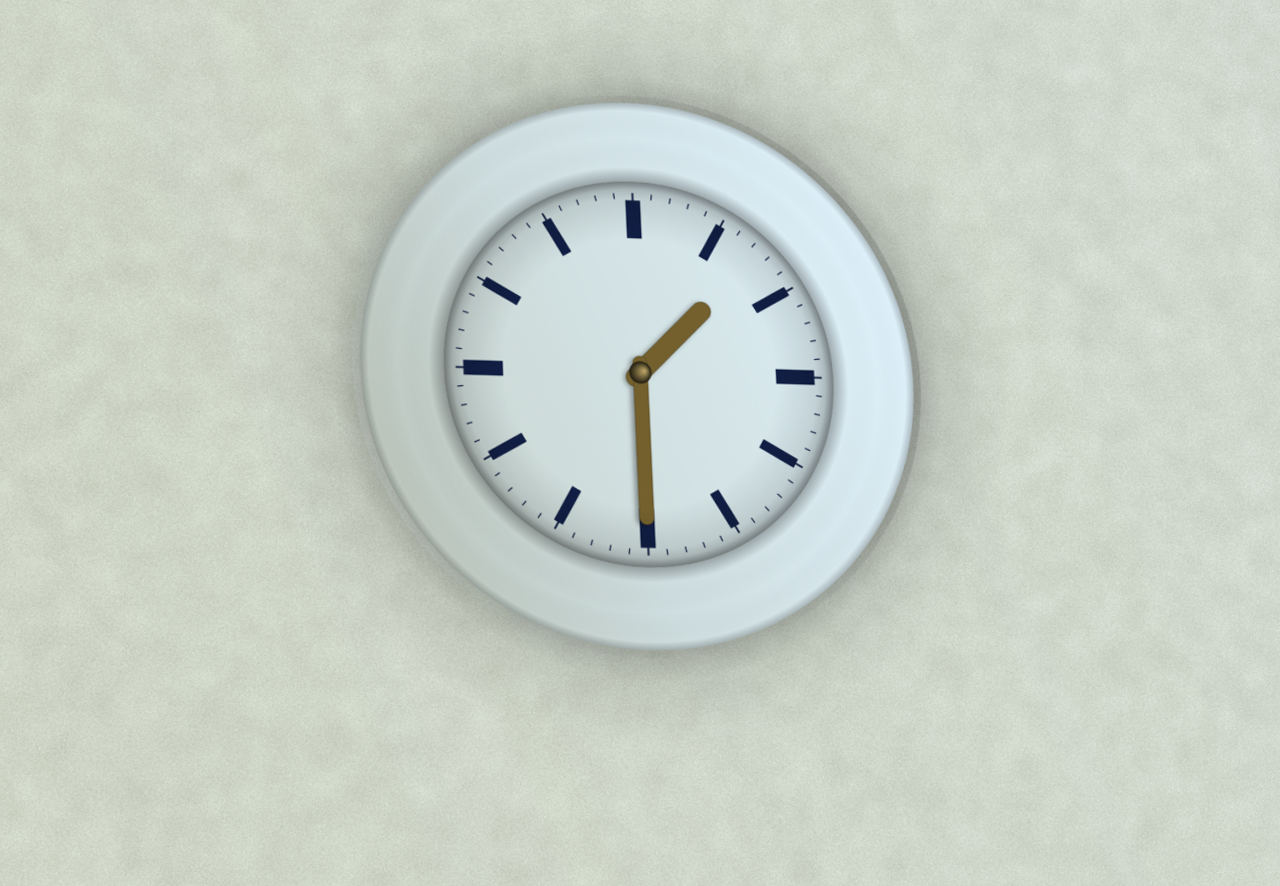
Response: 1:30
